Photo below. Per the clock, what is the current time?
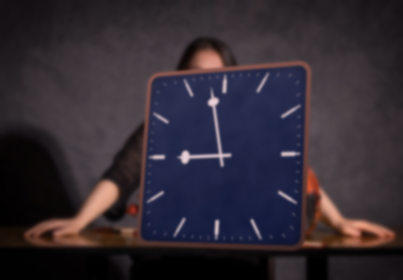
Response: 8:58
